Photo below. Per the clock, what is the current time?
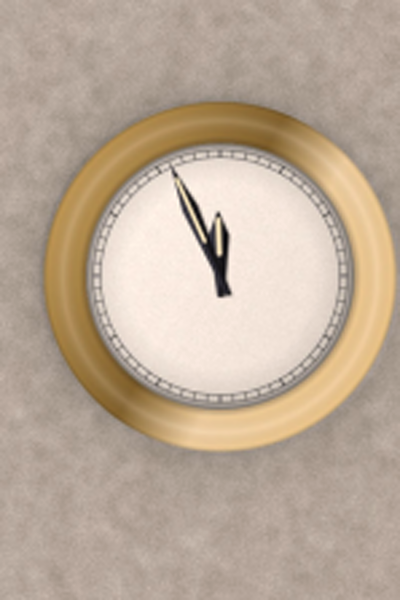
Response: 11:56
